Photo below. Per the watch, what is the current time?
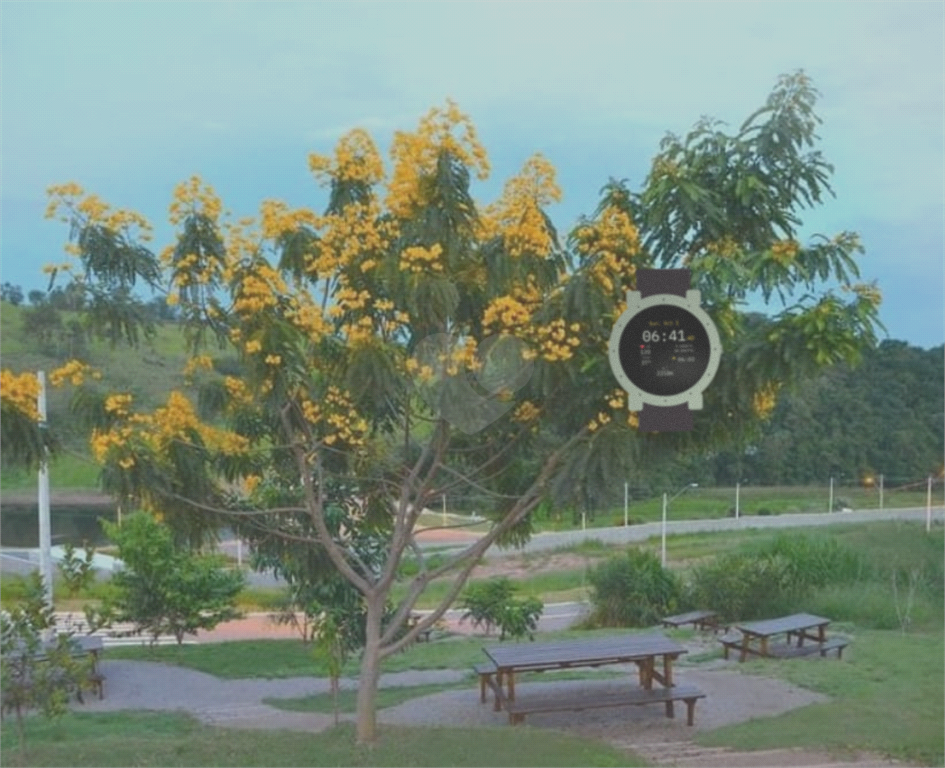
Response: 6:41
